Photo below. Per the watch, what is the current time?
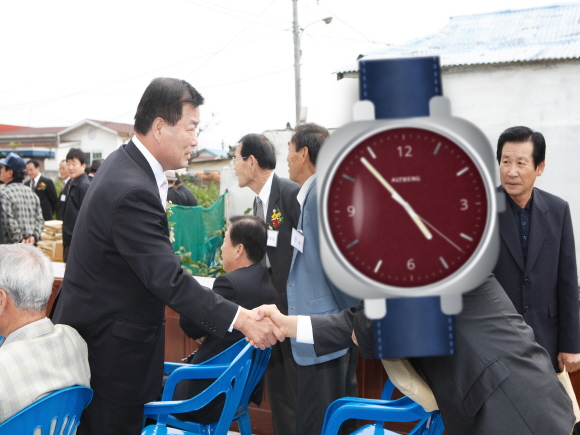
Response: 4:53:22
